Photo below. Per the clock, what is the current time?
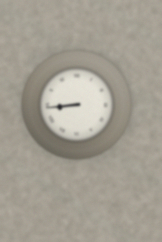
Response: 8:44
